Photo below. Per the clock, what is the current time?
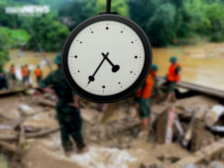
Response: 4:35
